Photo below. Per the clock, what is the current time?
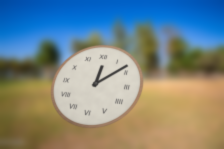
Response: 12:08
